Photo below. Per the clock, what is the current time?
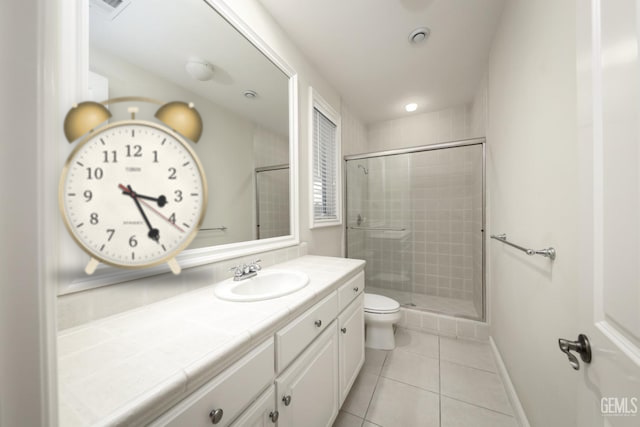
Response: 3:25:21
